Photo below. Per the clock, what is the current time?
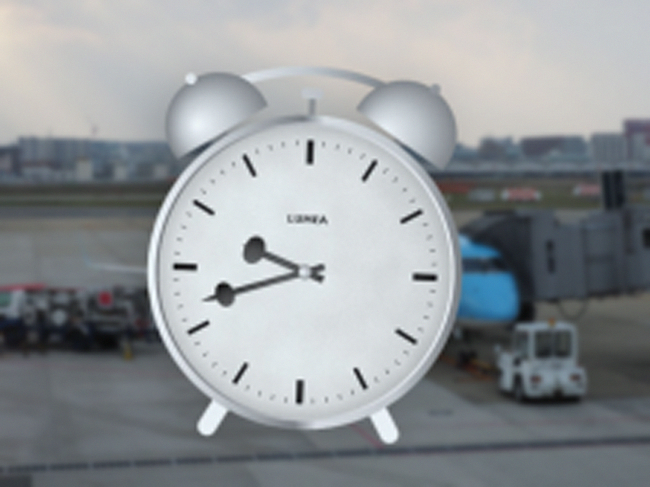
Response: 9:42
